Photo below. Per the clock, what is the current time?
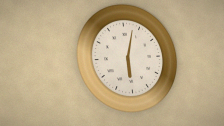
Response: 6:03
